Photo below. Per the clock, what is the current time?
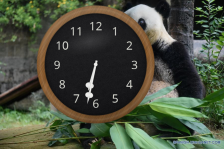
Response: 6:32
